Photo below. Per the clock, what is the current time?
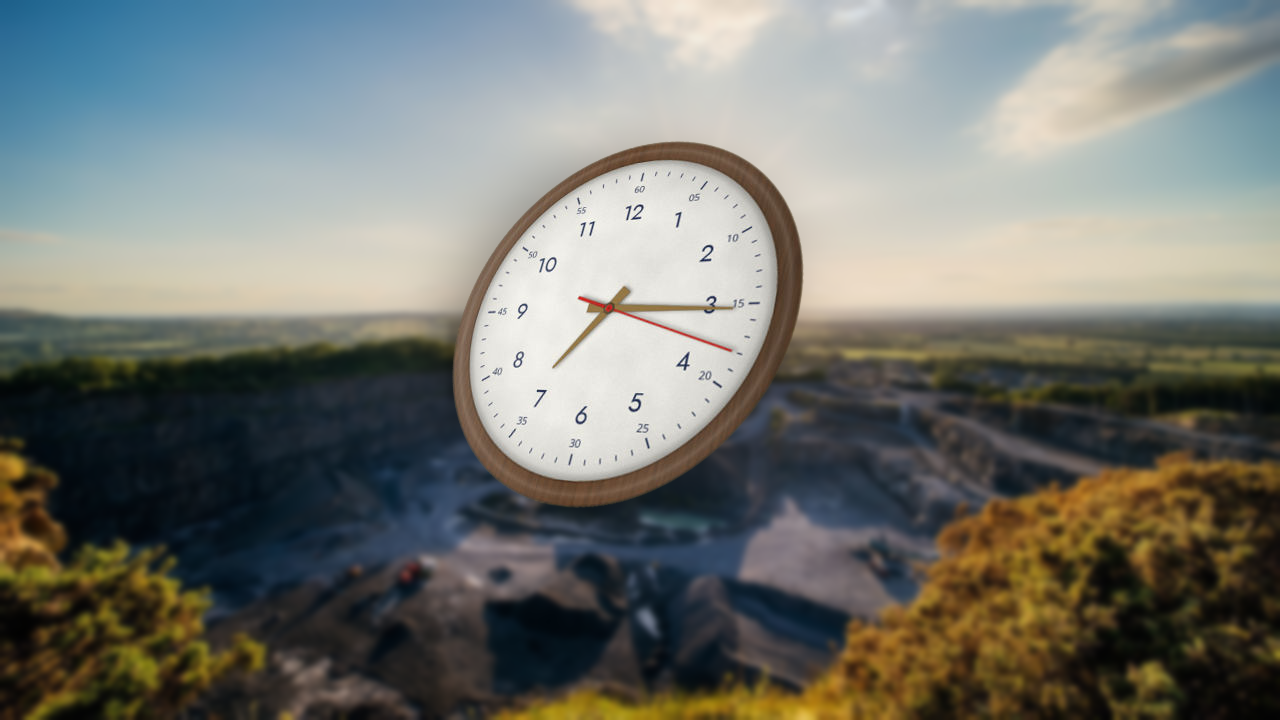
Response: 7:15:18
